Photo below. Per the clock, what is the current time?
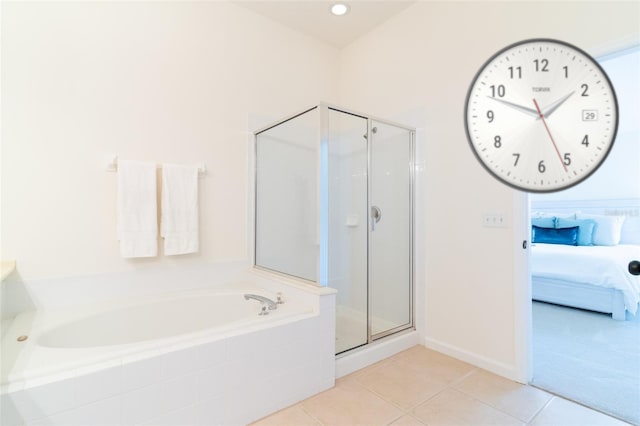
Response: 1:48:26
